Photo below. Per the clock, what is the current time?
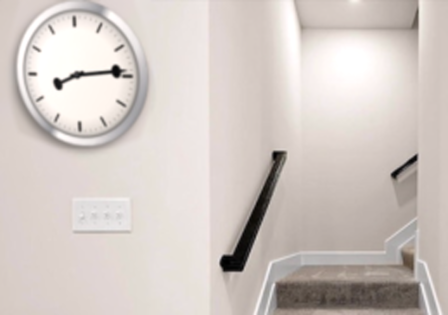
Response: 8:14
